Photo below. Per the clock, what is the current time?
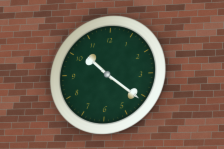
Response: 10:21
